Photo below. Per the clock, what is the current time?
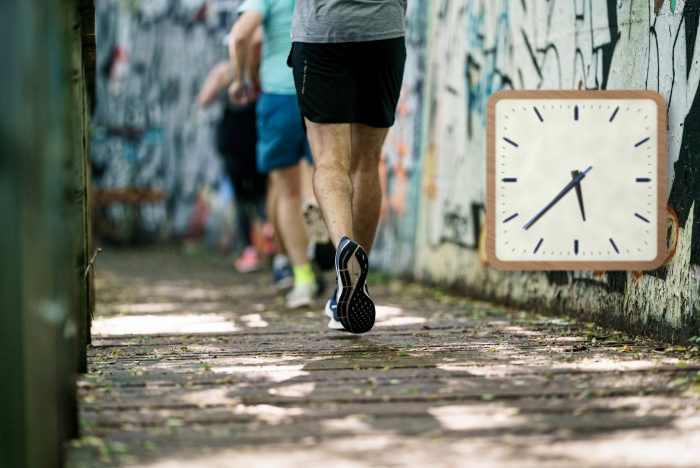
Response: 5:37:38
